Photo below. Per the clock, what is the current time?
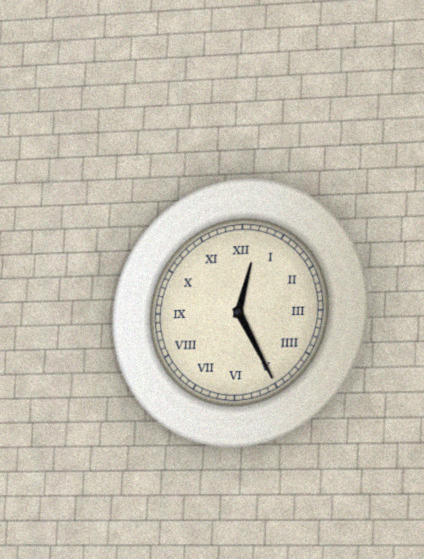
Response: 12:25
